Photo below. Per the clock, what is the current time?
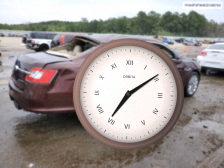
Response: 7:09
